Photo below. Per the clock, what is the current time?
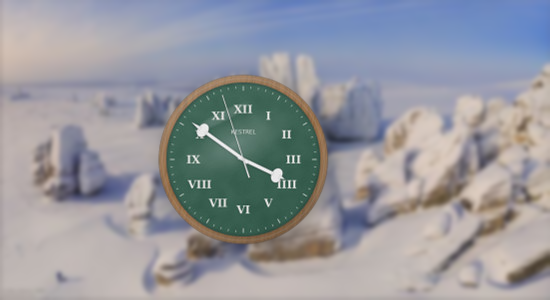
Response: 3:50:57
